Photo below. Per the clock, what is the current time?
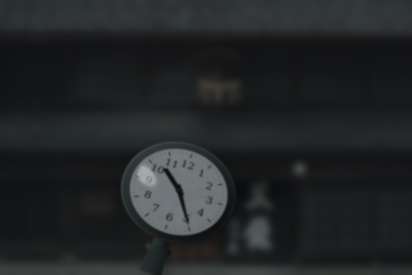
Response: 10:25
